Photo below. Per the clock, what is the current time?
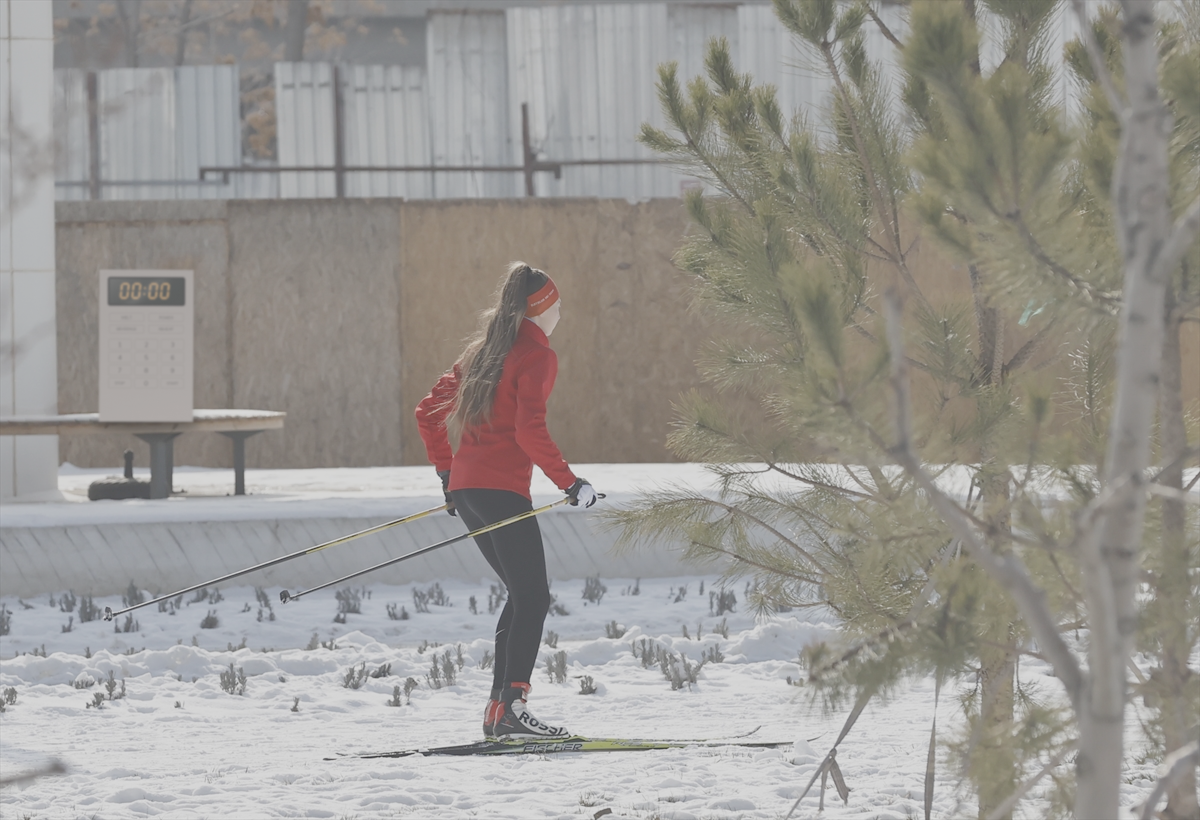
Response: 0:00
